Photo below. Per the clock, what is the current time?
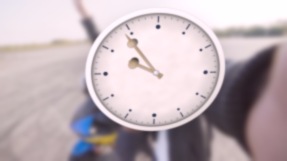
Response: 9:54
